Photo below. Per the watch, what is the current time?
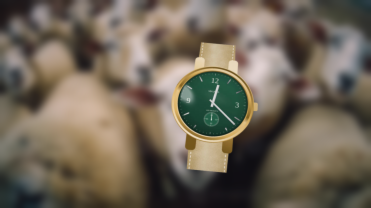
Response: 12:22
